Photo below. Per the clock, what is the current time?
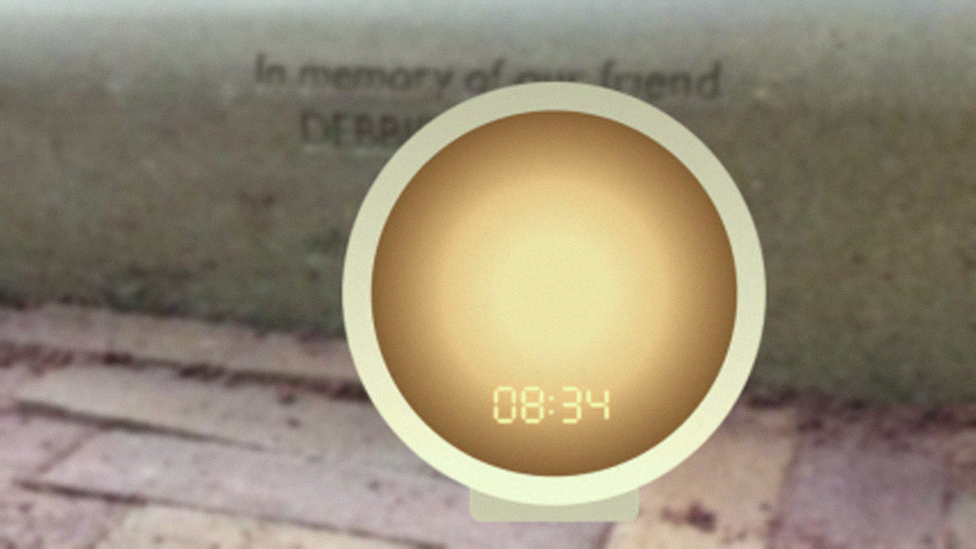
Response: 8:34
